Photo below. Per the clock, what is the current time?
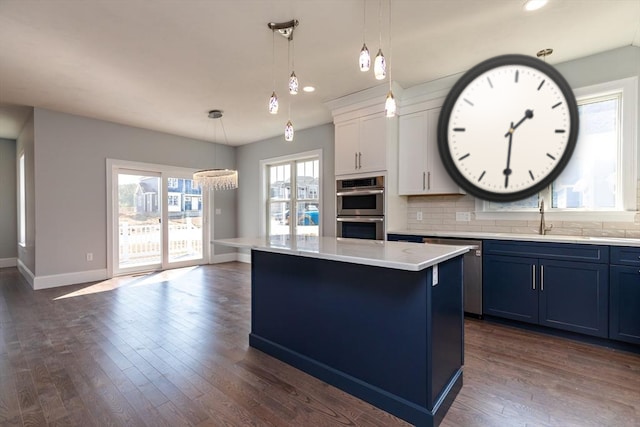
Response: 1:30
